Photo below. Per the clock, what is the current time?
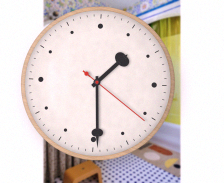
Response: 1:29:21
